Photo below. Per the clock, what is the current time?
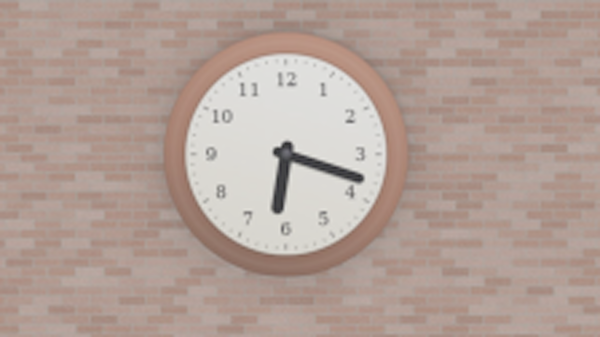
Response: 6:18
